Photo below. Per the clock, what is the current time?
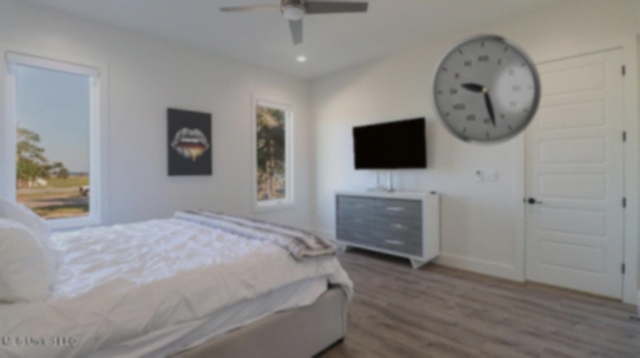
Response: 9:28
